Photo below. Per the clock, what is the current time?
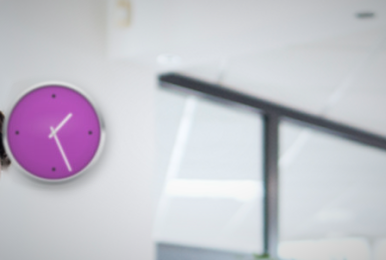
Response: 1:26
